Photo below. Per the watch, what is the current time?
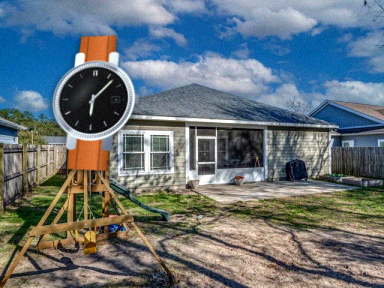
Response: 6:07
